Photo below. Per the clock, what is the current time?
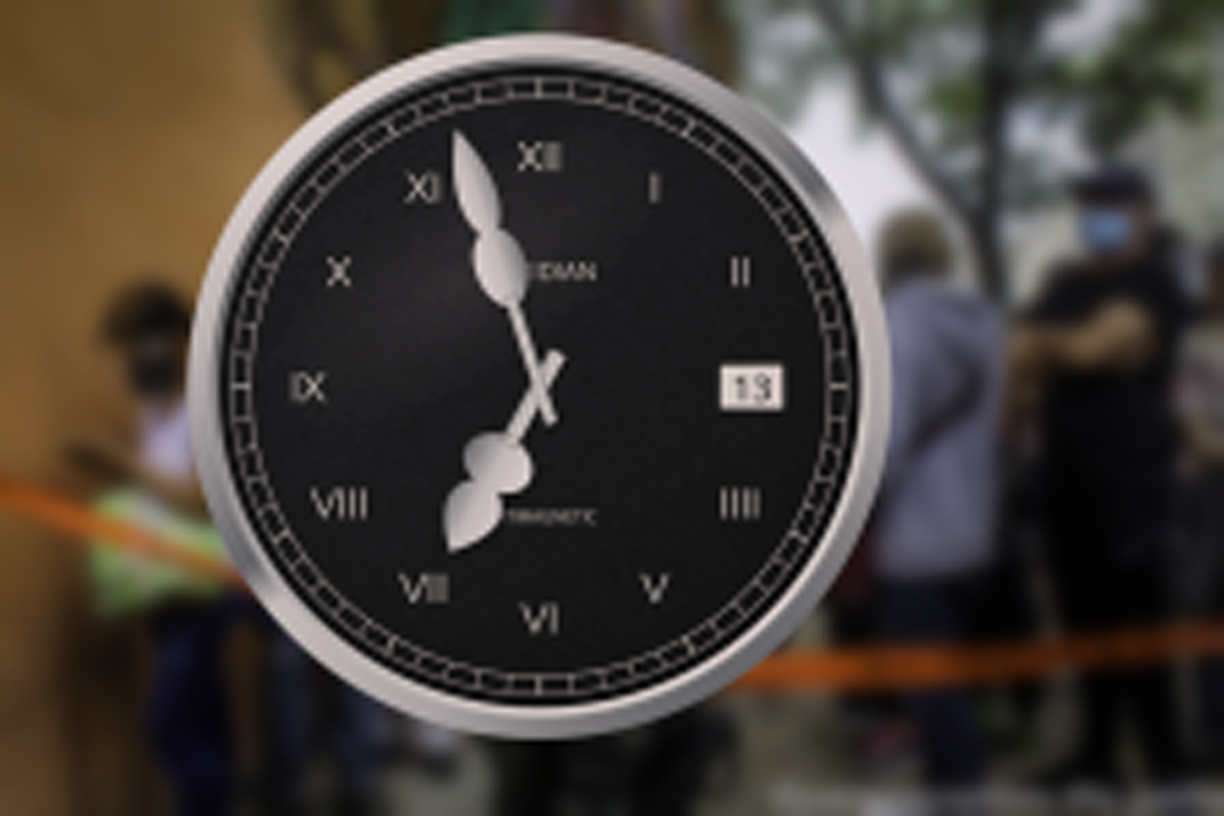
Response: 6:57
